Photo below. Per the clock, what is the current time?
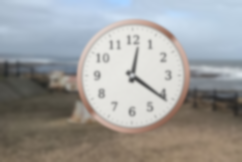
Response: 12:21
